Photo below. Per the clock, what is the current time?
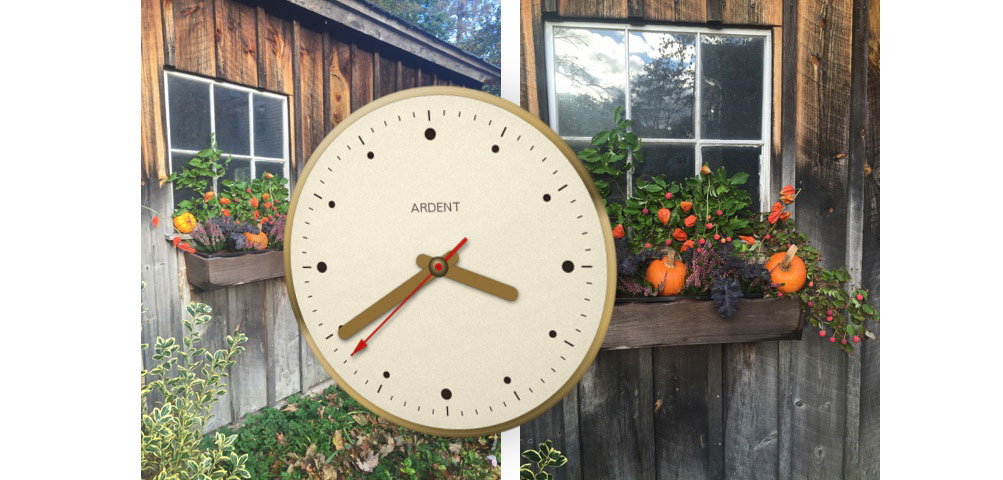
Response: 3:39:38
